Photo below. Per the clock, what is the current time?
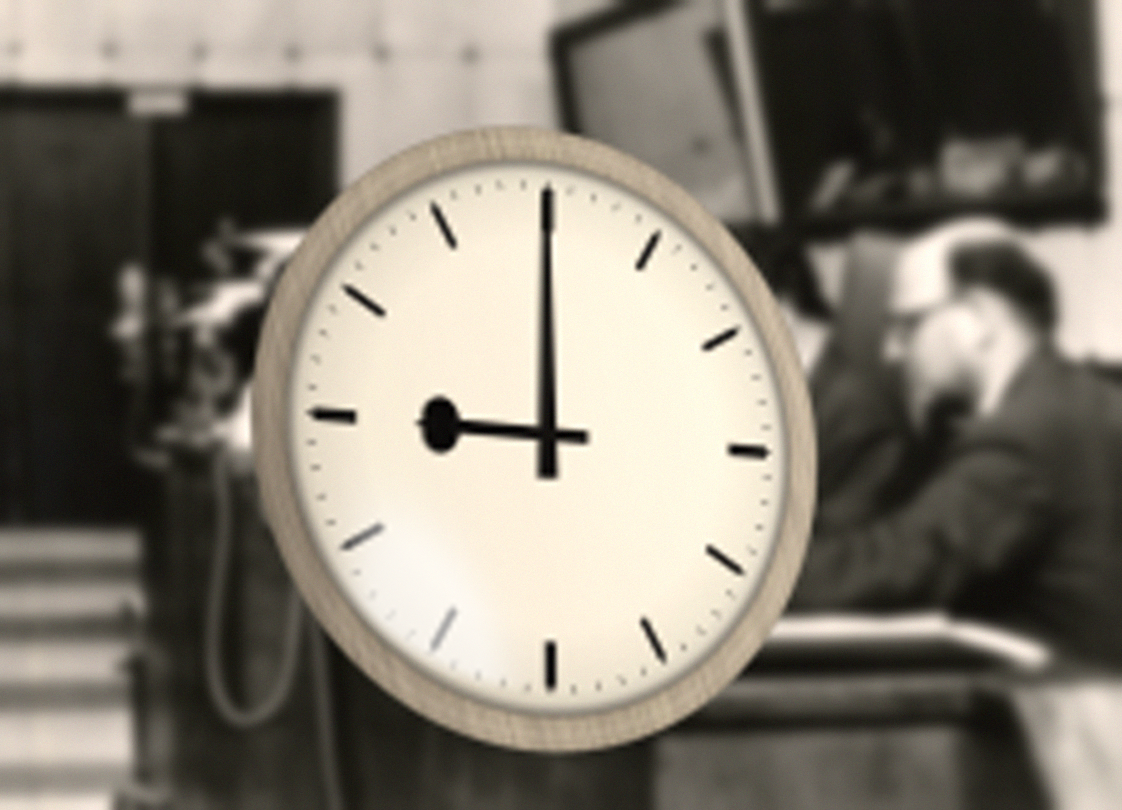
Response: 9:00
